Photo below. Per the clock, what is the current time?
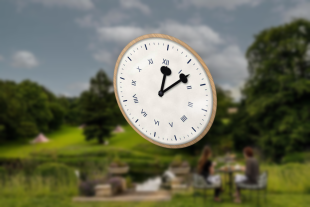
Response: 12:07
